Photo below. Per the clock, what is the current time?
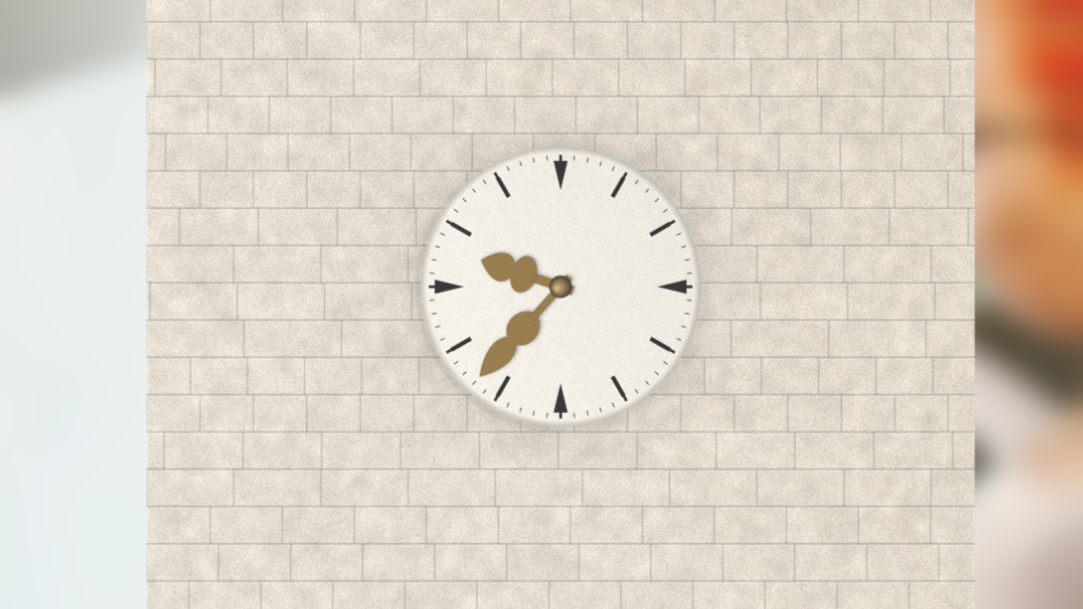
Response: 9:37
